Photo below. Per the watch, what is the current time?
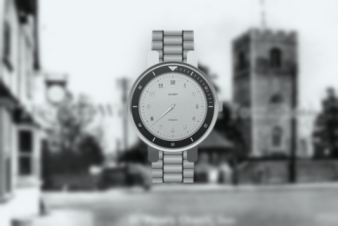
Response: 7:38
